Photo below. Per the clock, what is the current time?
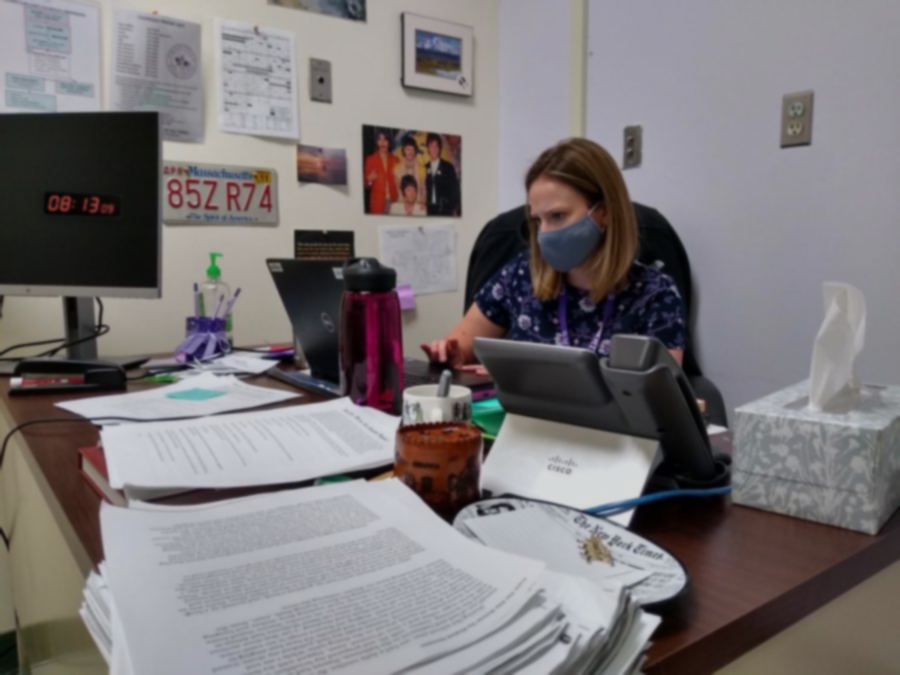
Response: 8:13
